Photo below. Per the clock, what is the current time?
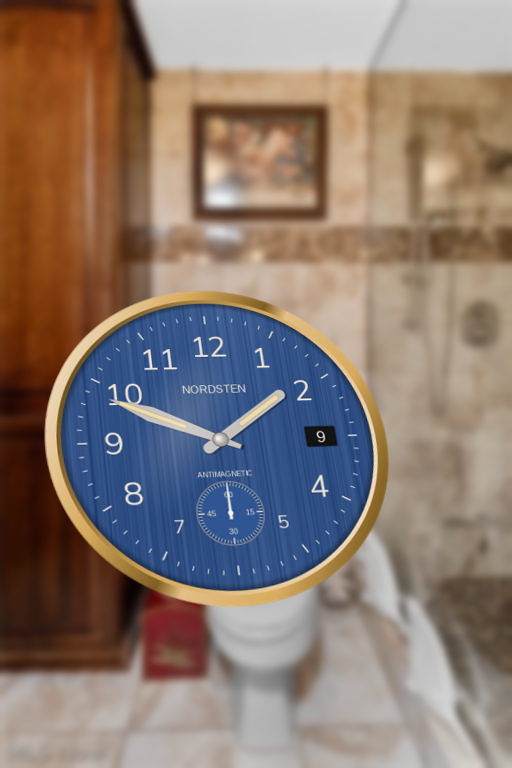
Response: 1:49
